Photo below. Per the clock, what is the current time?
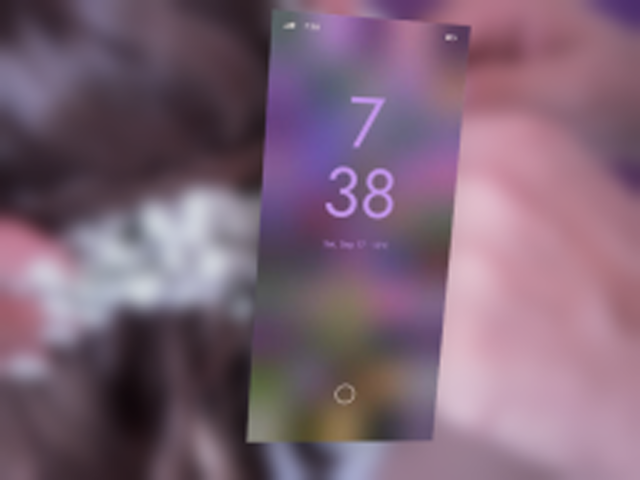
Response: 7:38
